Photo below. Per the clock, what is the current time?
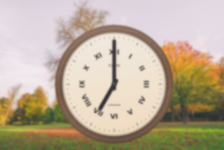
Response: 7:00
